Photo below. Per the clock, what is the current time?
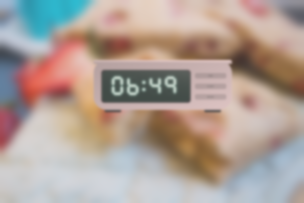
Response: 6:49
